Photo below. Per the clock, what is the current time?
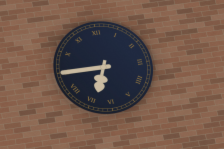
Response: 6:45
